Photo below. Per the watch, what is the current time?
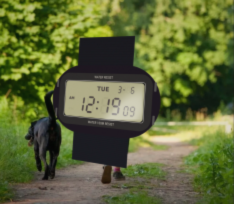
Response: 12:19:09
